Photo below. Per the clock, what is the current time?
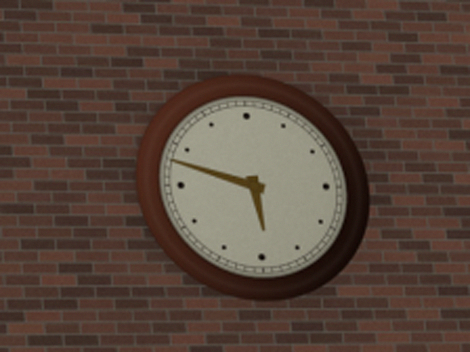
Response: 5:48
